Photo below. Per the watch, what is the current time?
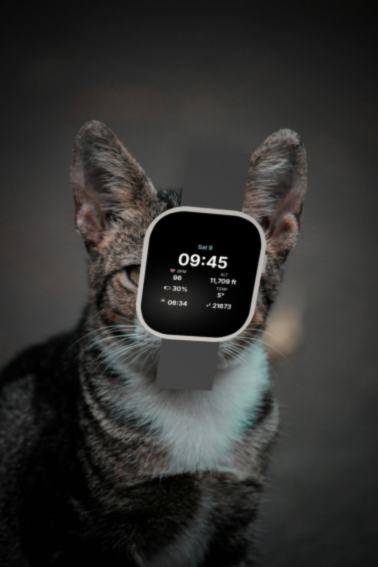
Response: 9:45
